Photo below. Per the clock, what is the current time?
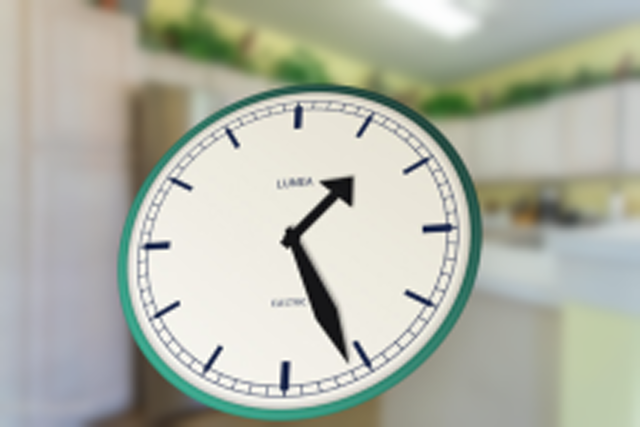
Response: 1:26
